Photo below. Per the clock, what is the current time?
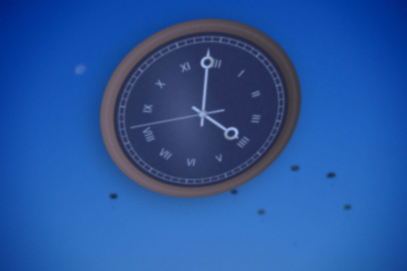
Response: 3:58:42
